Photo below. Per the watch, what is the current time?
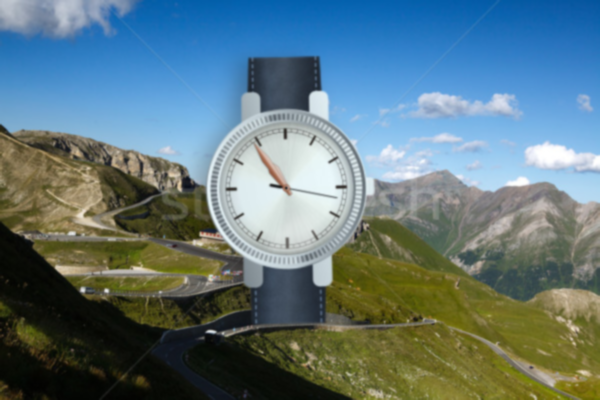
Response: 10:54:17
